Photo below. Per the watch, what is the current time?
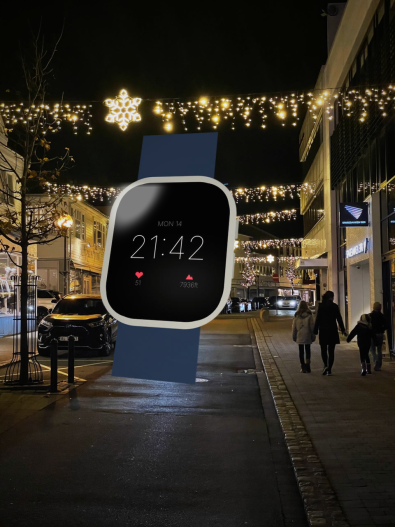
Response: 21:42
